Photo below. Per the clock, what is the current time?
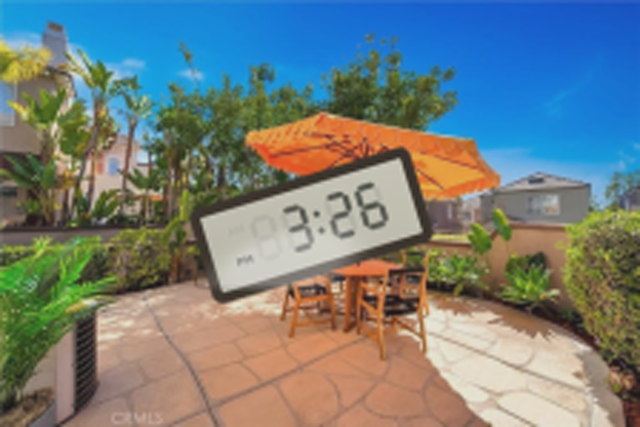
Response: 3:26
